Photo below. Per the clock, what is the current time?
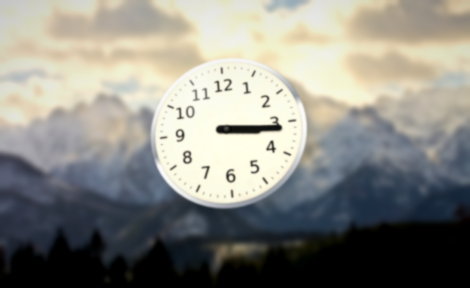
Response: 3:16
